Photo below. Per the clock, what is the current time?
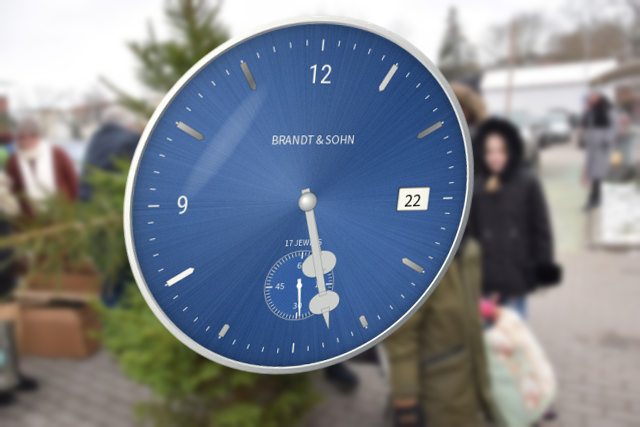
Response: 5:27:29
